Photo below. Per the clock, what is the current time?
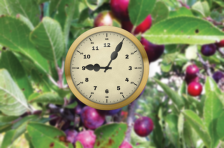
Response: 9:05
